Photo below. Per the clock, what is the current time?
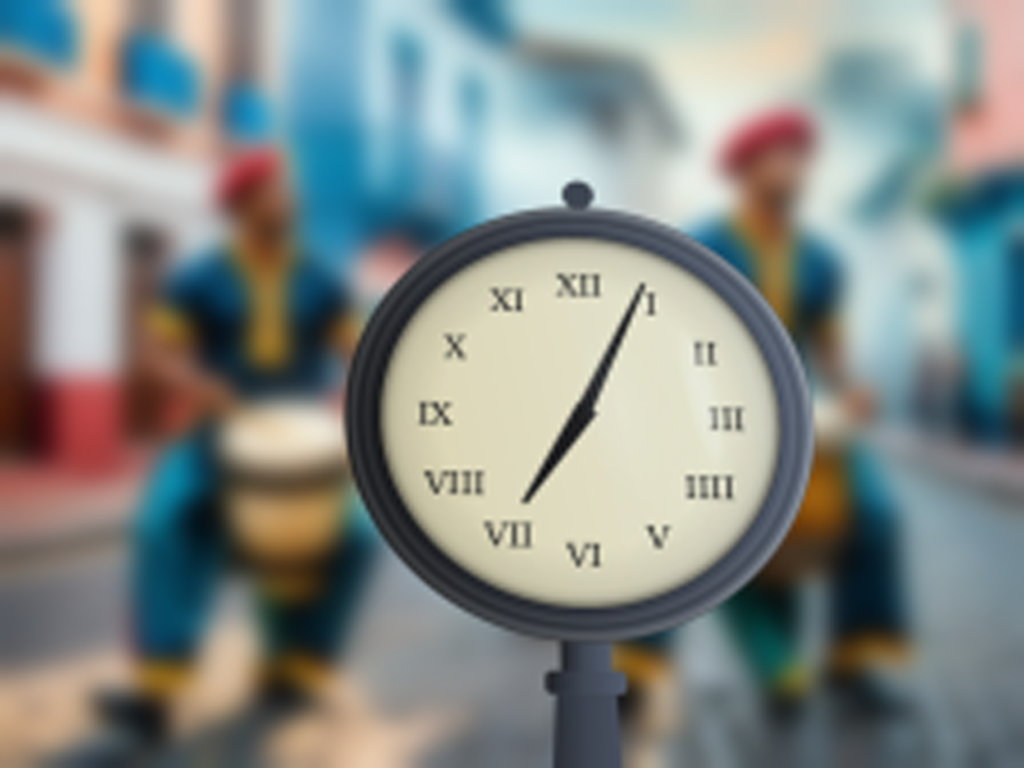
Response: 7:04
